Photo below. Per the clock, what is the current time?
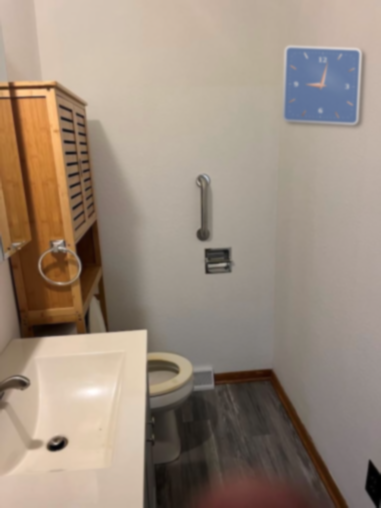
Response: 9:02
